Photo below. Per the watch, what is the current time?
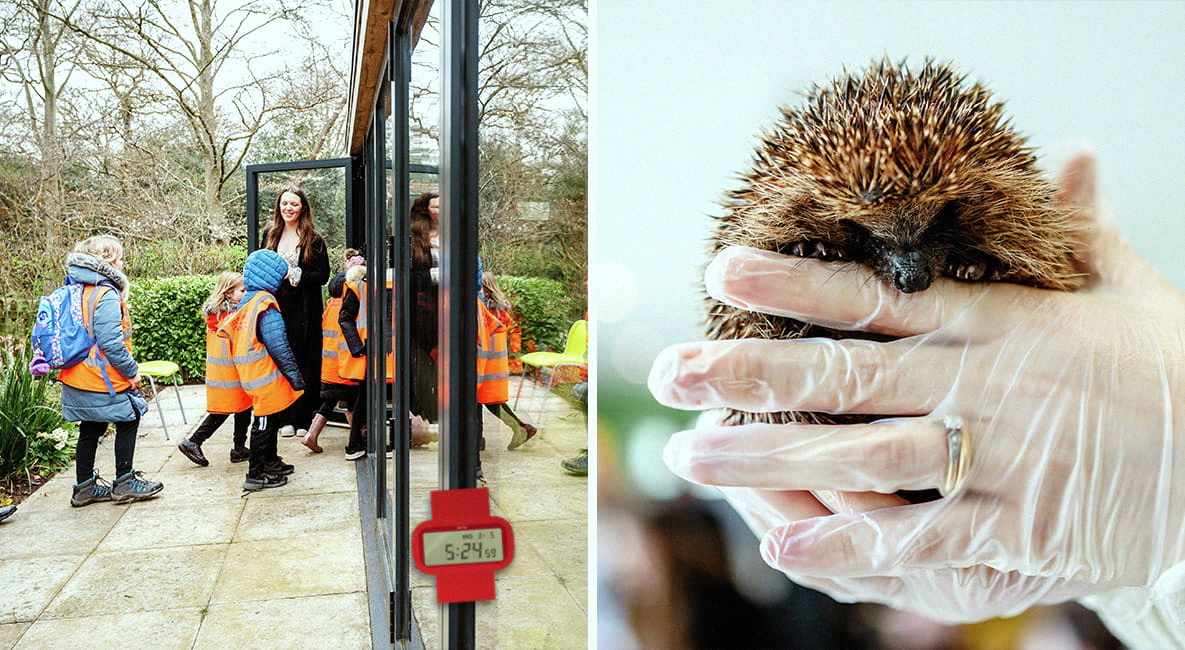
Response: 5:24
